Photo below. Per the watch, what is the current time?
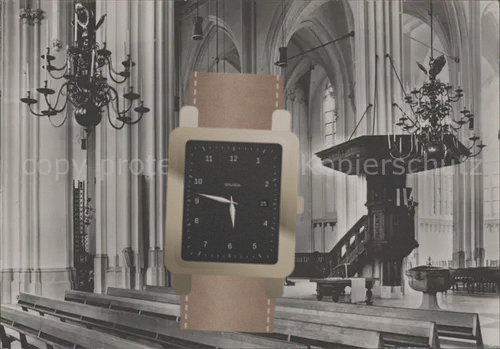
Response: 5:47
